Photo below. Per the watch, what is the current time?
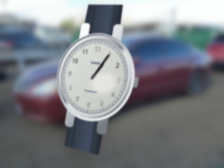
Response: 1:05
